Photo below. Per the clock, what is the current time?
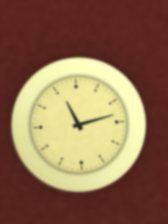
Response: 11:13
